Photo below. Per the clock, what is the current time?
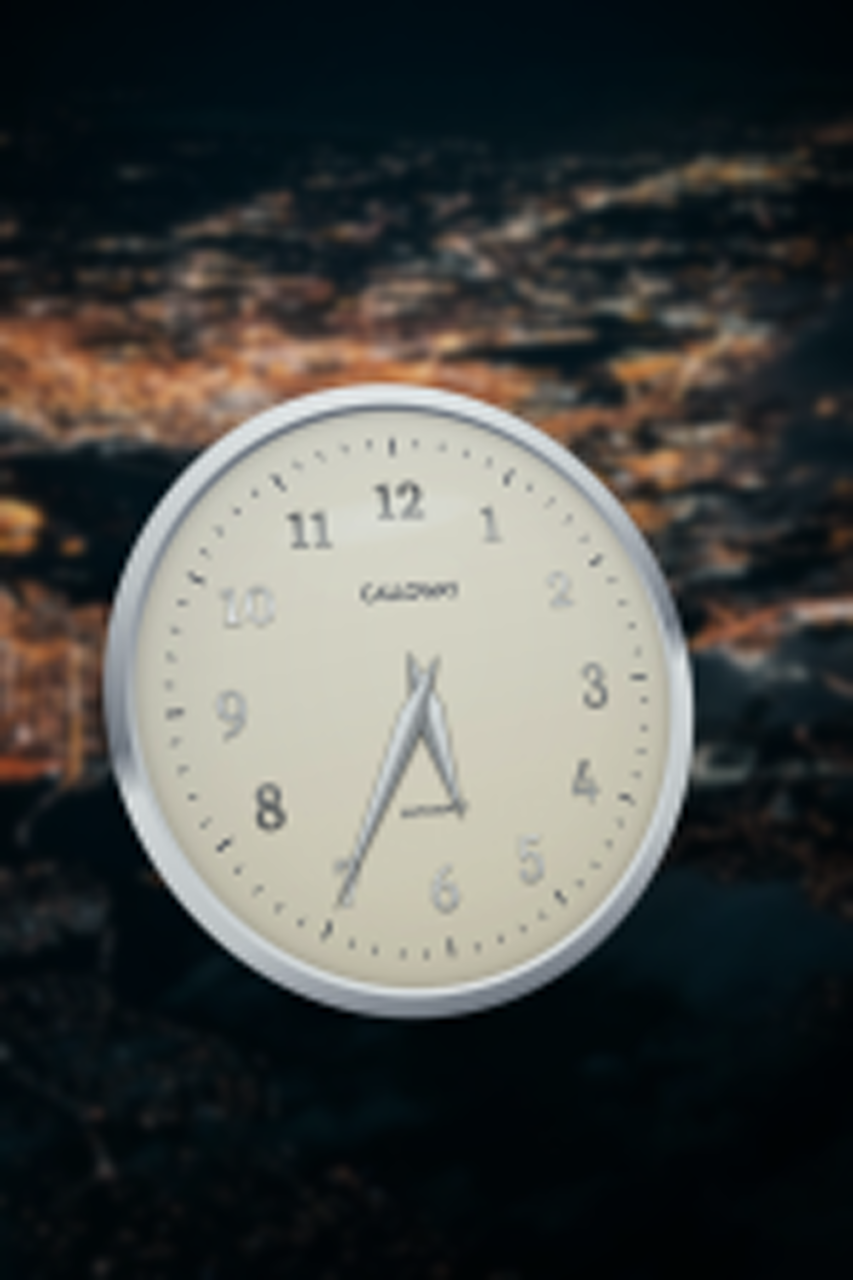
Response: 5:35
